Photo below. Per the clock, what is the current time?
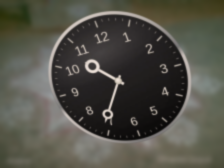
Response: 10:36
